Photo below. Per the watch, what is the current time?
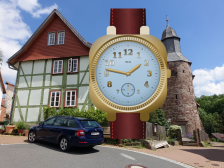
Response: 1:47
